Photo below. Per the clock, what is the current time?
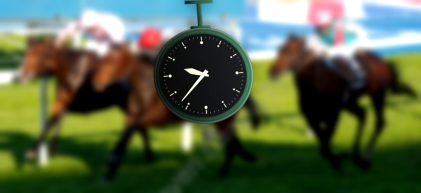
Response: 9:37
